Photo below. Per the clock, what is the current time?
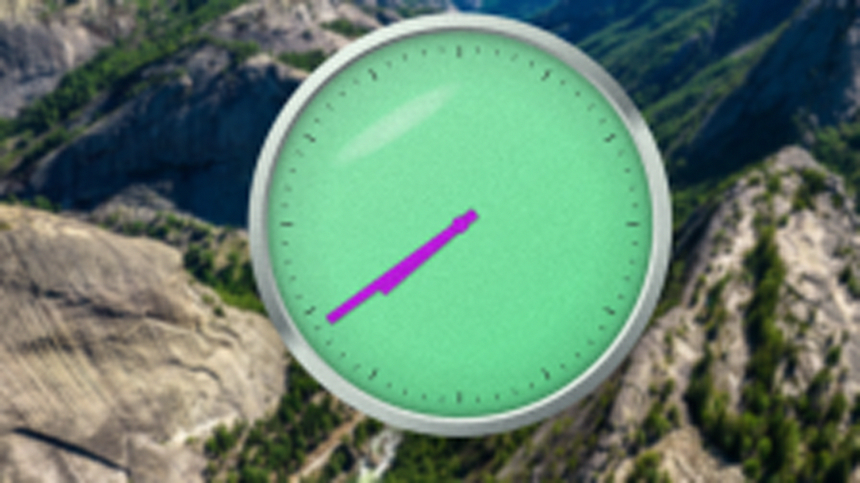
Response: 7:39
